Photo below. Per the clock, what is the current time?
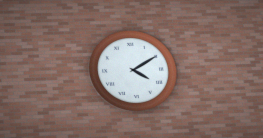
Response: 4:10
